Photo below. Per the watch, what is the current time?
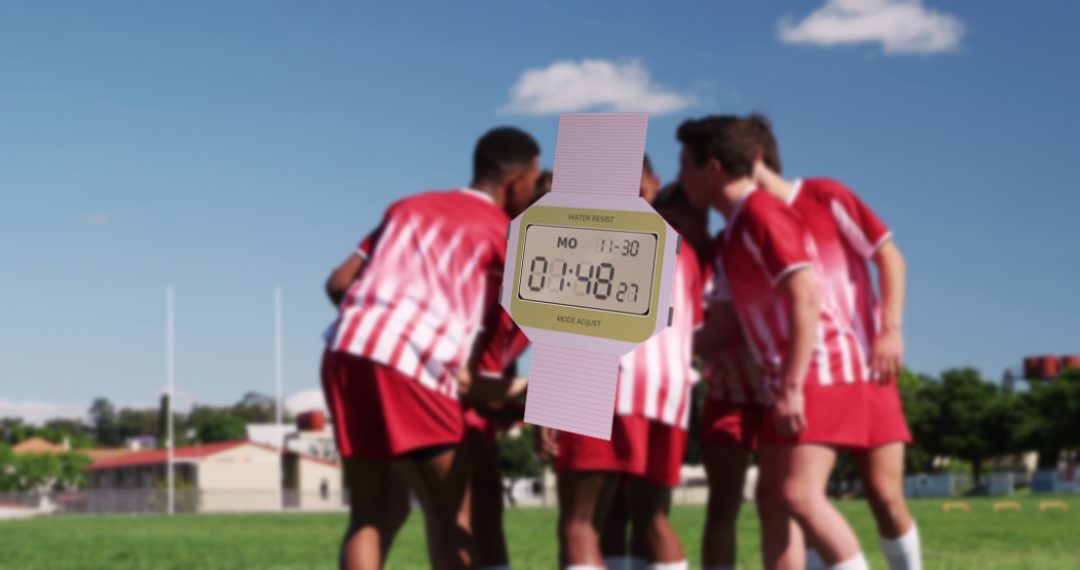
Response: 1:48:27
